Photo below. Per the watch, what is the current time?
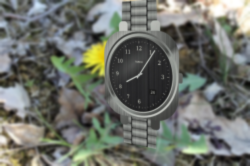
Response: 8:06
